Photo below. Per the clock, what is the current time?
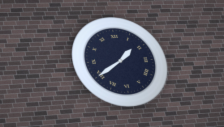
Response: 1:40
